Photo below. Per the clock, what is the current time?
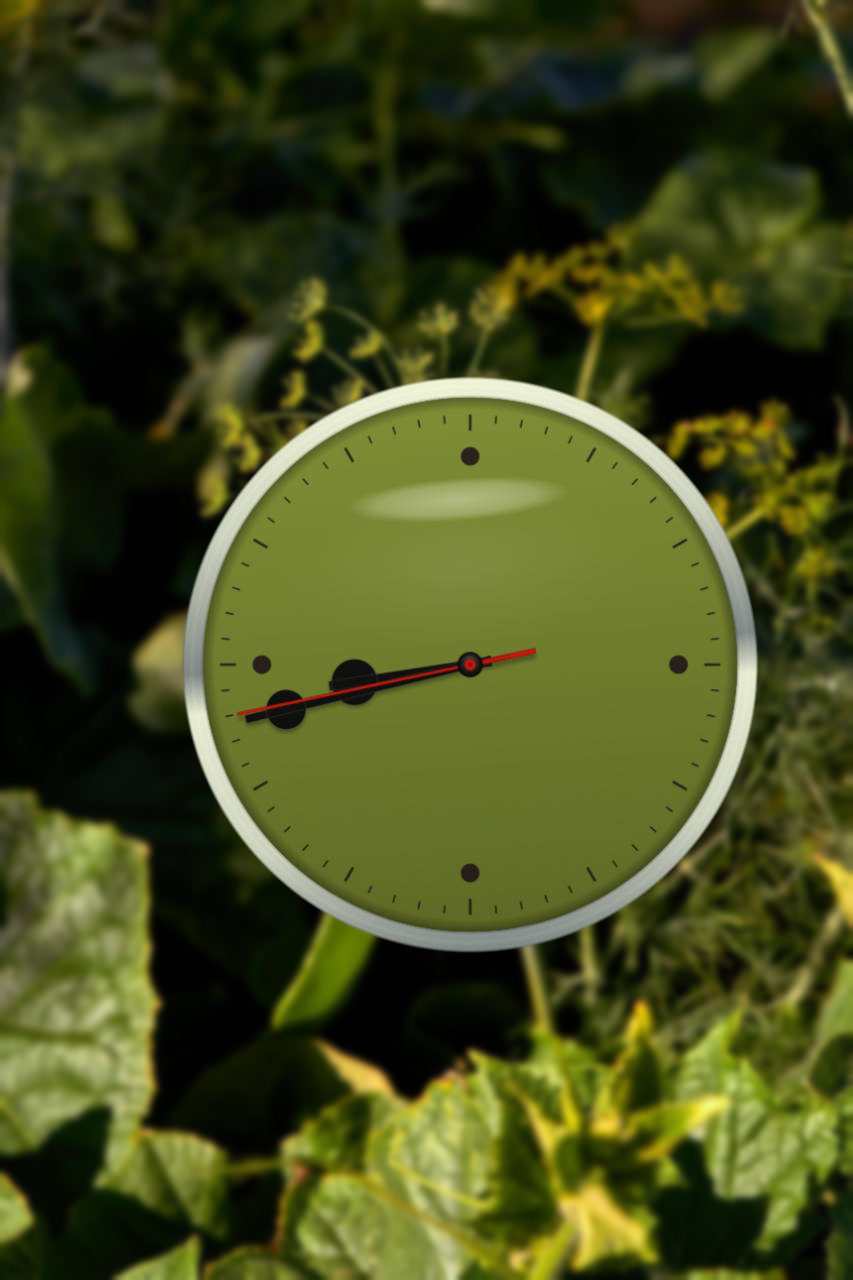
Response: 8:42:43
